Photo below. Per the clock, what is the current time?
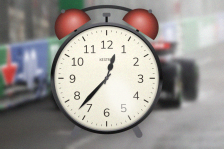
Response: 12:37
